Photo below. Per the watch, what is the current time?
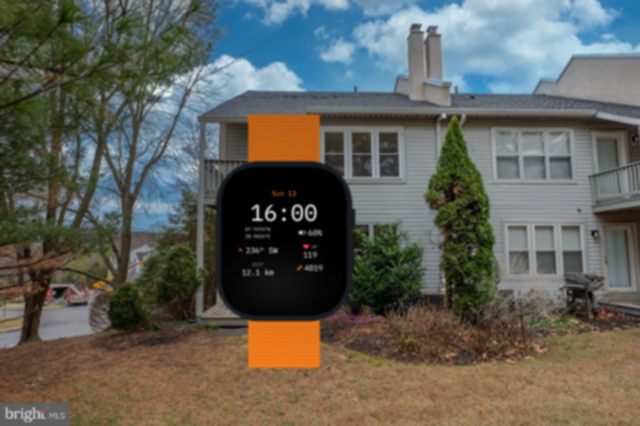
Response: 16:00
